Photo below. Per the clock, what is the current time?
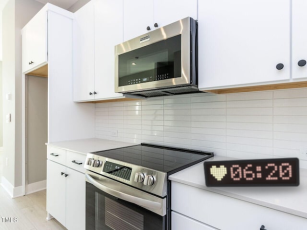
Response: 6:20
